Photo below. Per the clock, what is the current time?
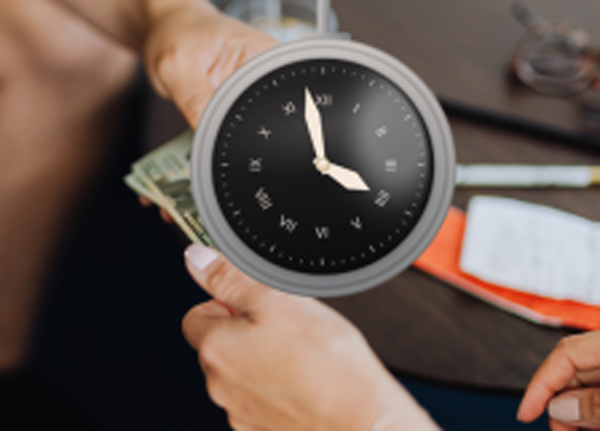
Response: 3:58
